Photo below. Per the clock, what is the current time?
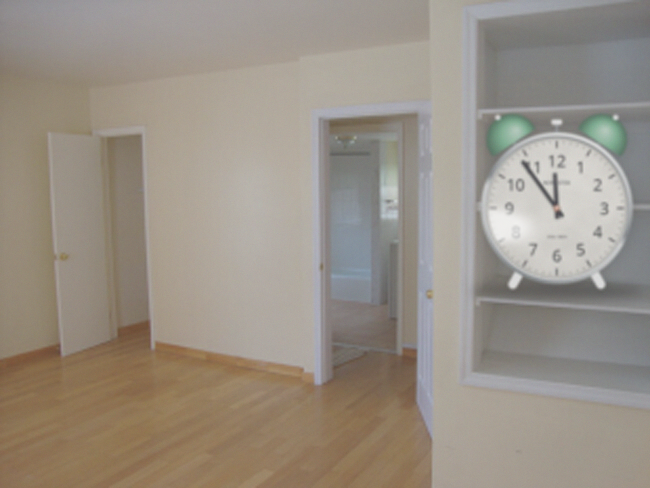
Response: 11:54
